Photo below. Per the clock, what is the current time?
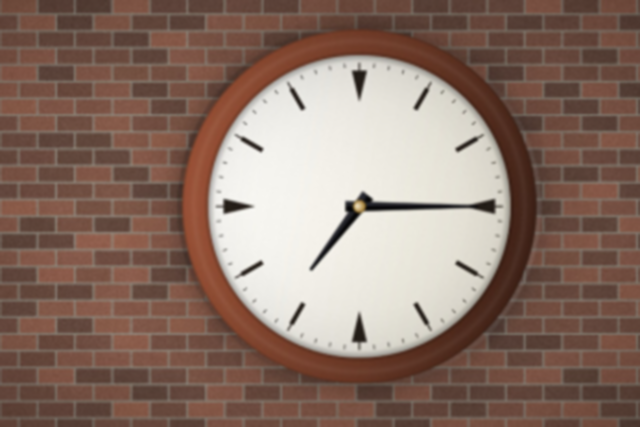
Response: 7:15
